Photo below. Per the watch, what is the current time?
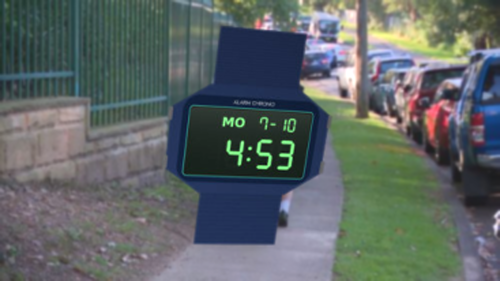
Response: 4:53
